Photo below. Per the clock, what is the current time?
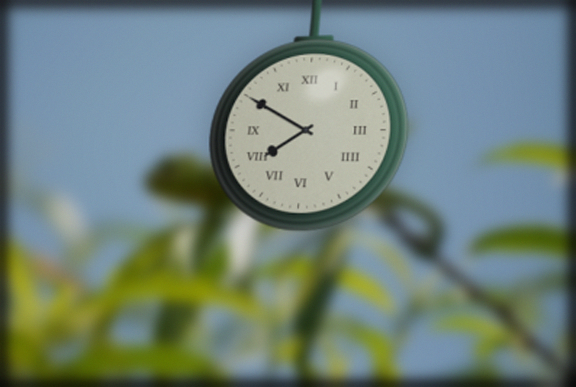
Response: 7:50
